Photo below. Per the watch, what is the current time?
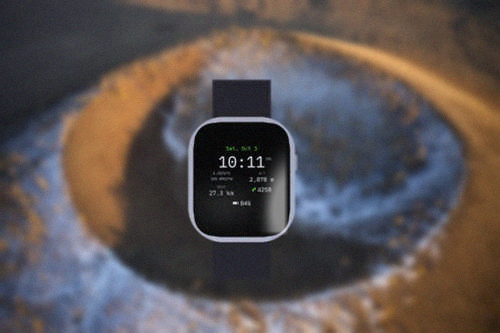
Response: 10:11
